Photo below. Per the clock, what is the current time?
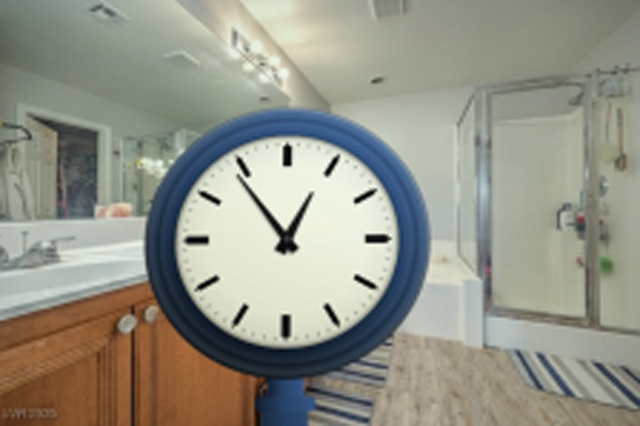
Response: 12:54
